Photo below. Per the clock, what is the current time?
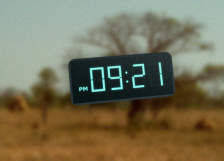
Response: 9:21
